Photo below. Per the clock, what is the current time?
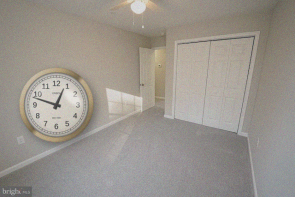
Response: 12:48
